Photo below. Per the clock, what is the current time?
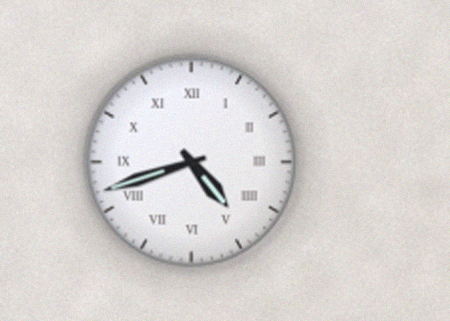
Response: 4:42
